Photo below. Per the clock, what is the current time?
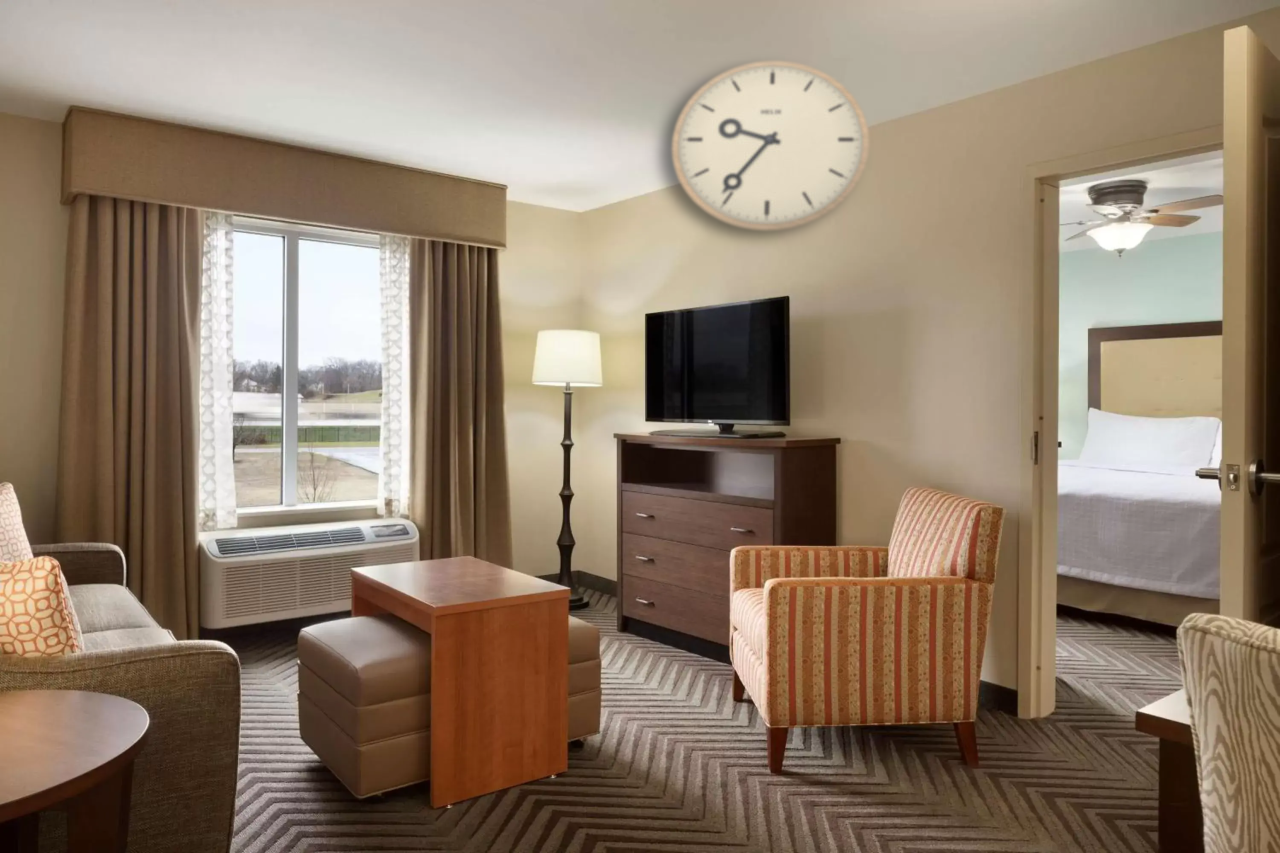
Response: 9:36
